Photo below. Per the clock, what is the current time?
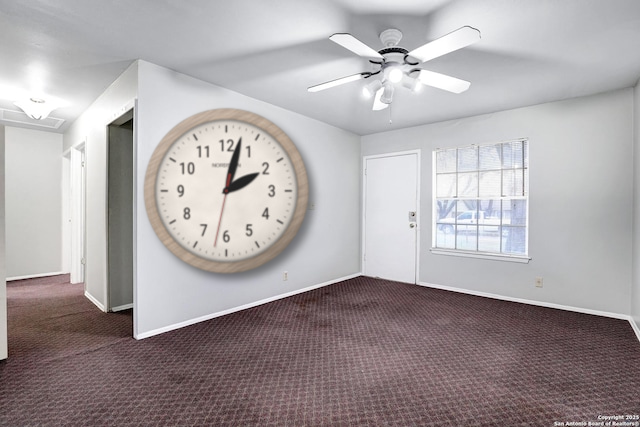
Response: 2:02:32
